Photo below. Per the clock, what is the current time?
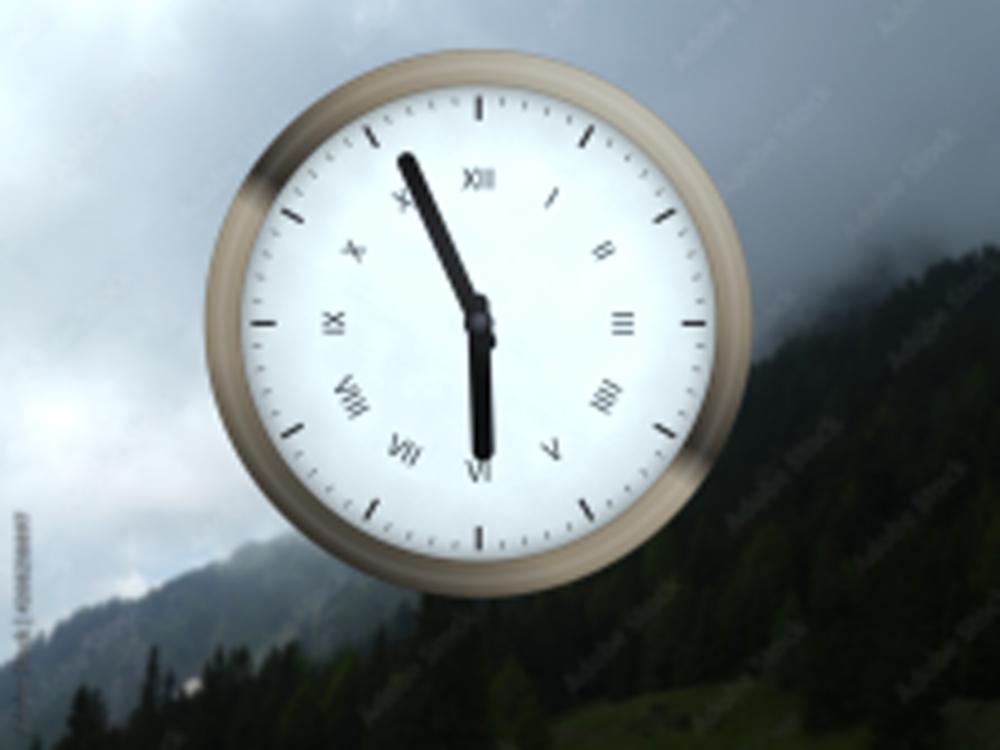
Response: 5:56
